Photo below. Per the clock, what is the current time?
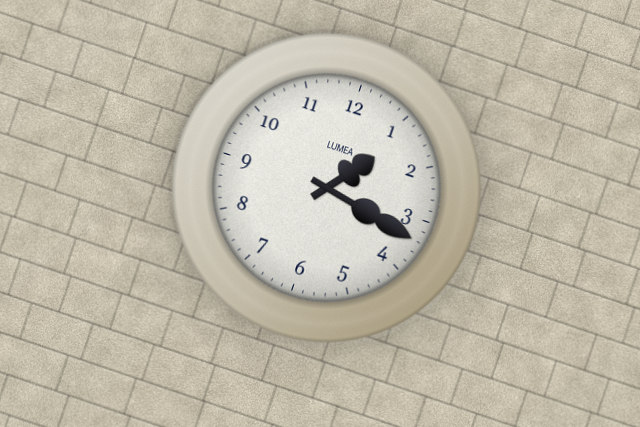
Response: 1:17
